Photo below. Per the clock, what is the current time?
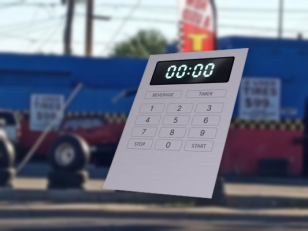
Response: 0:00
